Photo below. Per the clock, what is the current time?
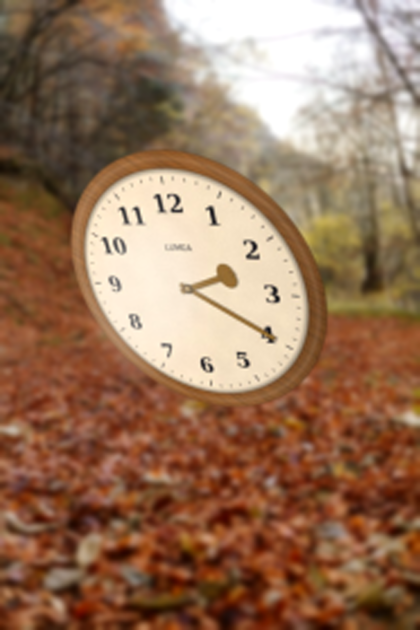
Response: 2:20
